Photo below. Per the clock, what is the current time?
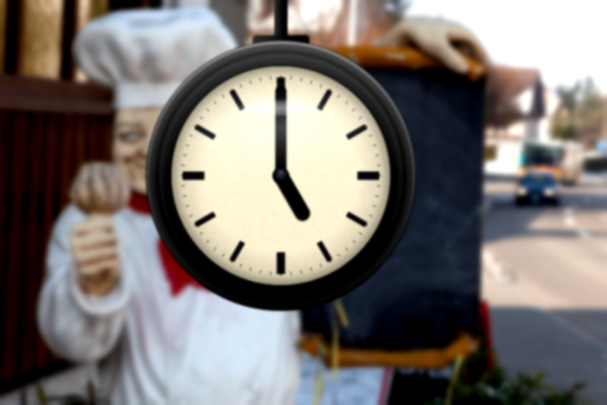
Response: 5:00
